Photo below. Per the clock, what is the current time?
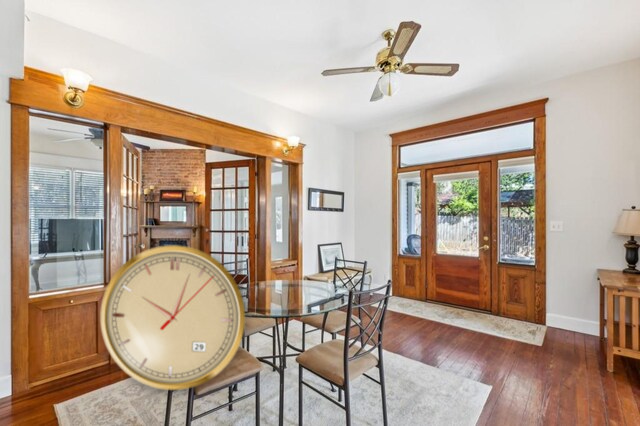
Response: 10:03:07
